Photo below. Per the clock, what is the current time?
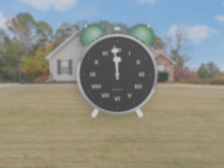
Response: 11:59
